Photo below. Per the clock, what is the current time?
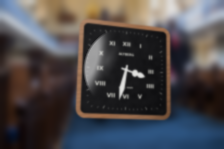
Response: 3:32
